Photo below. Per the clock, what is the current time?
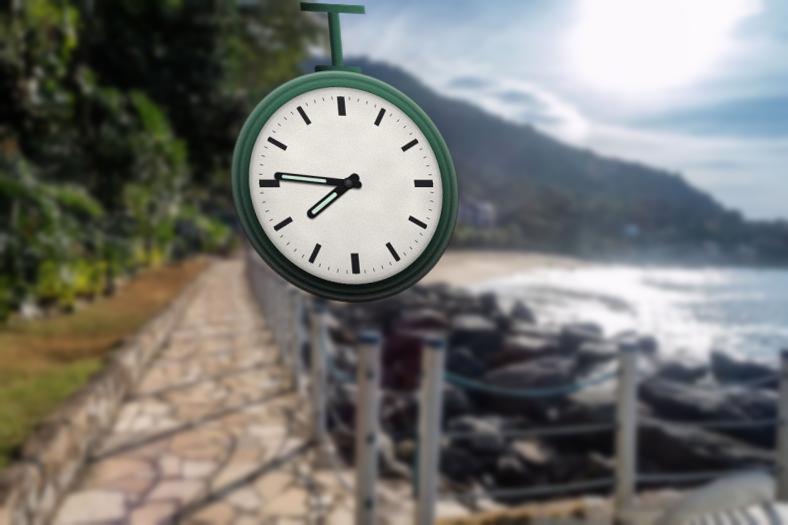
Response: 7:46
